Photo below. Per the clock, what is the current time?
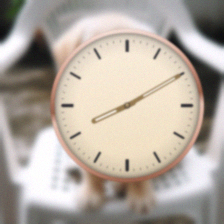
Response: 8:10
